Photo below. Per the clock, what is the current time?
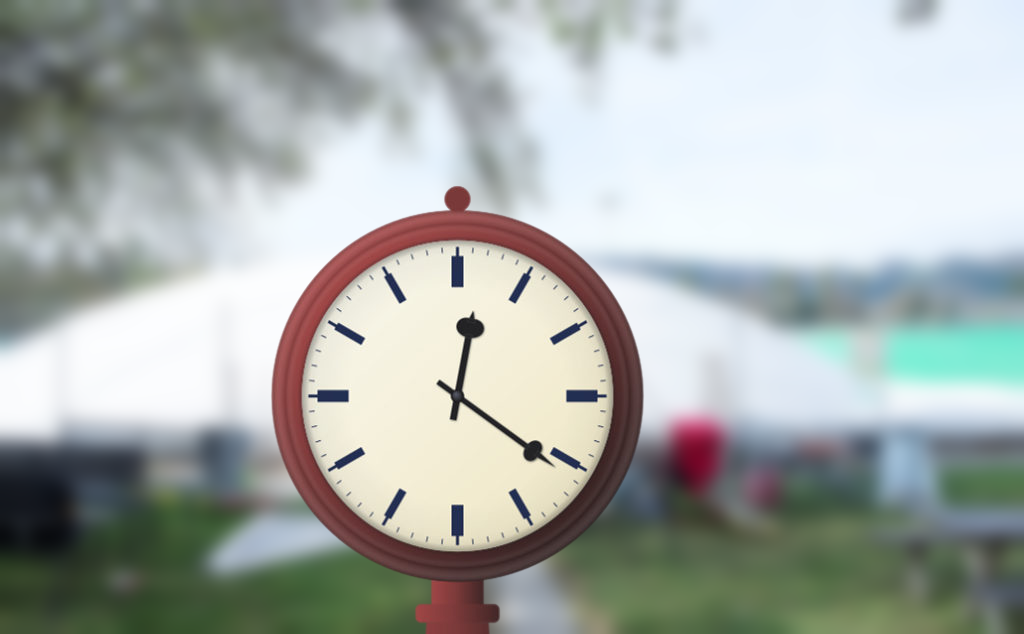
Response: 12:21
